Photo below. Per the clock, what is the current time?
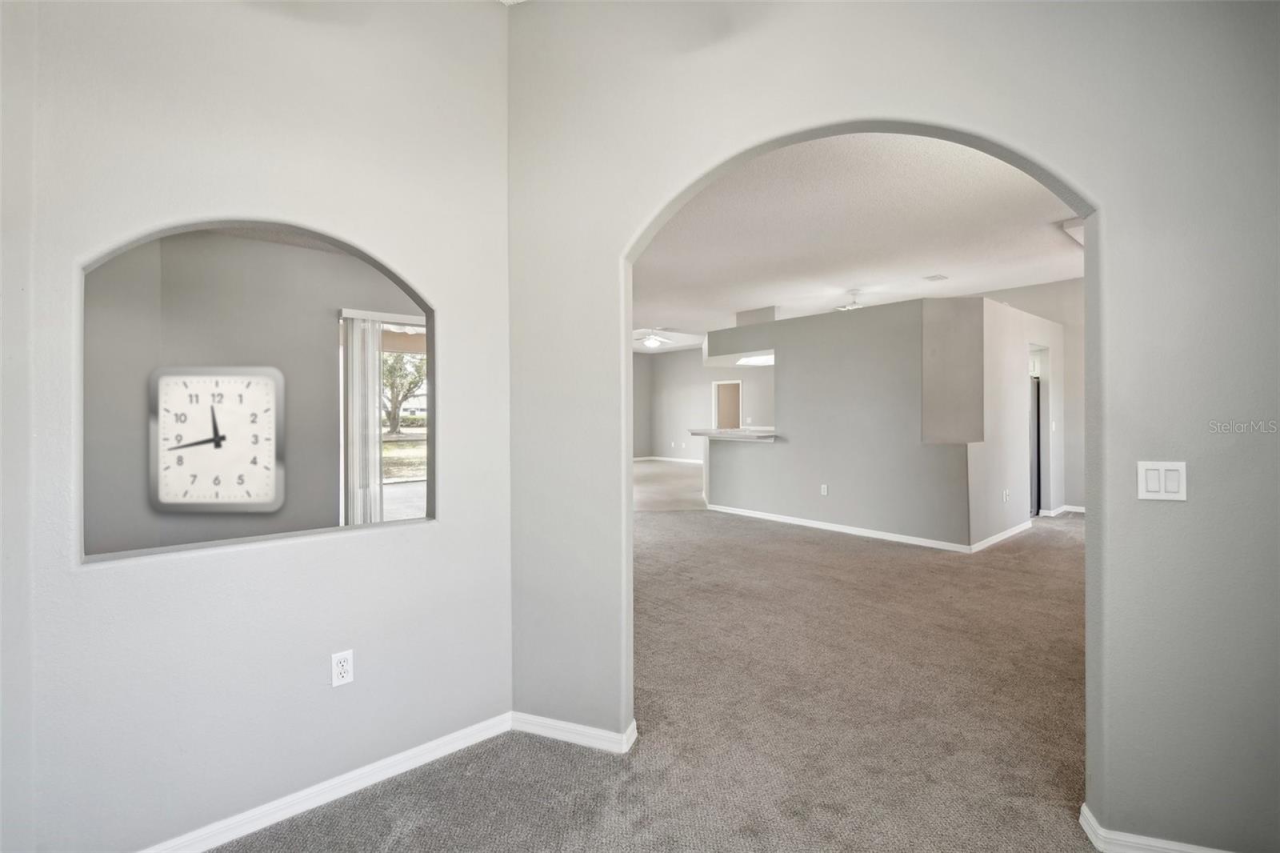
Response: 11:43
